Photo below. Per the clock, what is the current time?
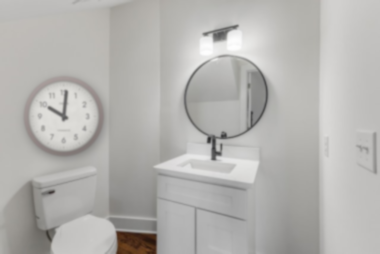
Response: 10:01
